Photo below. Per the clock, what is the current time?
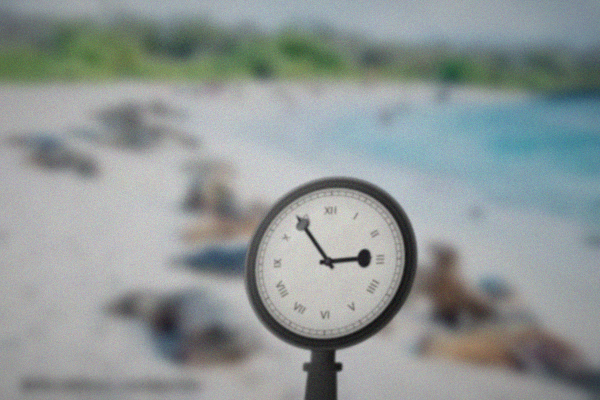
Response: 2:54
